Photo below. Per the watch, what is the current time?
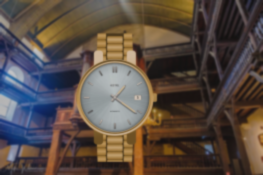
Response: 1:21
